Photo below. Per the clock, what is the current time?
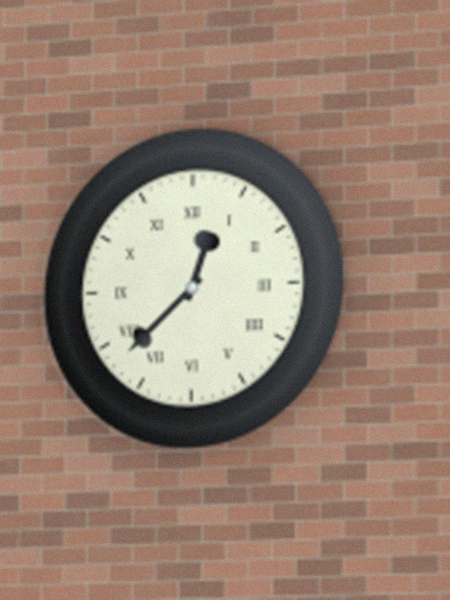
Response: 12:38
